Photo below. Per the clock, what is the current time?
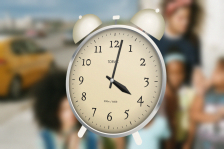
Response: 4:02
